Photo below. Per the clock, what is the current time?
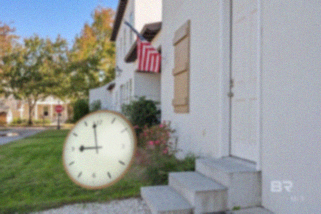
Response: 8:58
